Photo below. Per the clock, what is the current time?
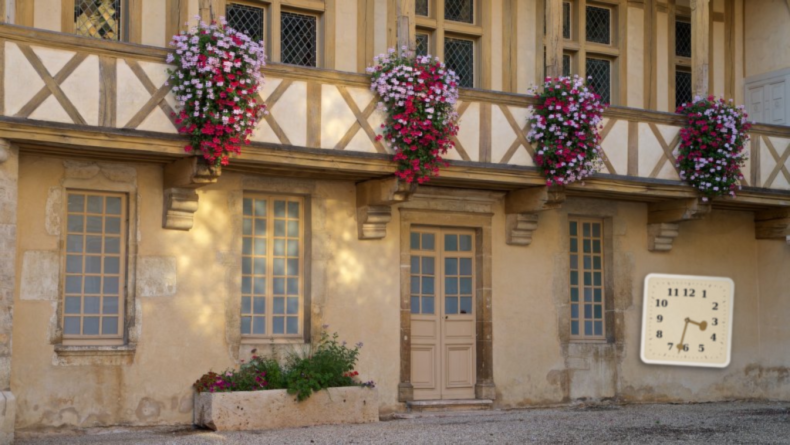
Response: 3:32
